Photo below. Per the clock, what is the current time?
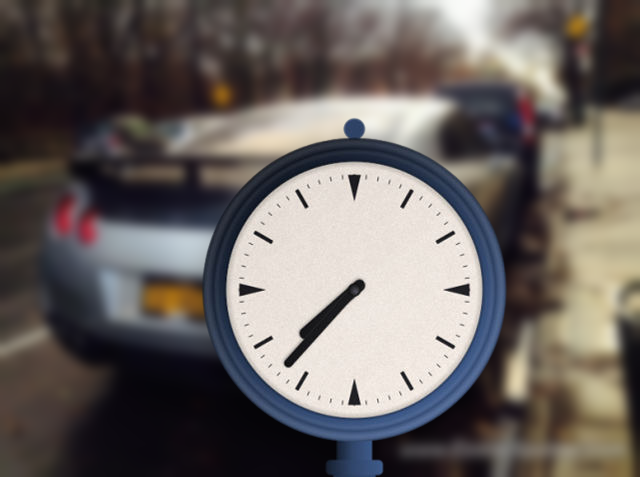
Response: 7:37
